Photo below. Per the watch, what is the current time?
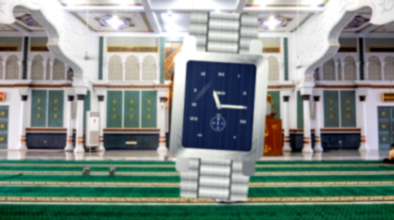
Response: 11:15
